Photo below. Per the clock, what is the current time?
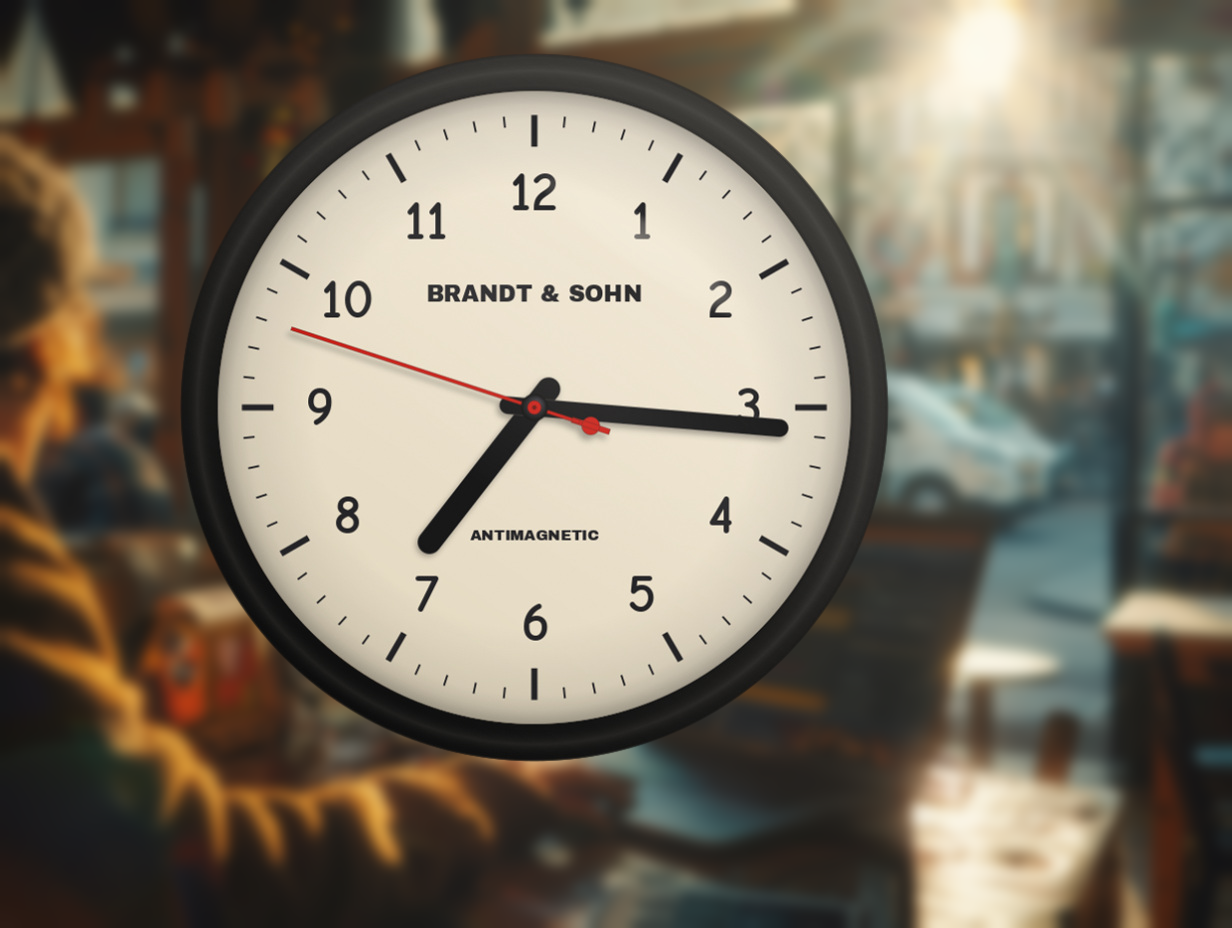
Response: 7:15:48
